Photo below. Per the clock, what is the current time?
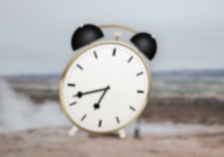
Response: 6:42
